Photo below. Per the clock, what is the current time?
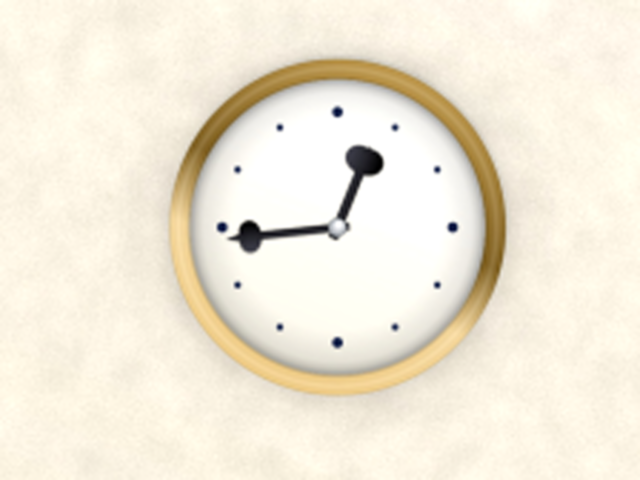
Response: 12:44
